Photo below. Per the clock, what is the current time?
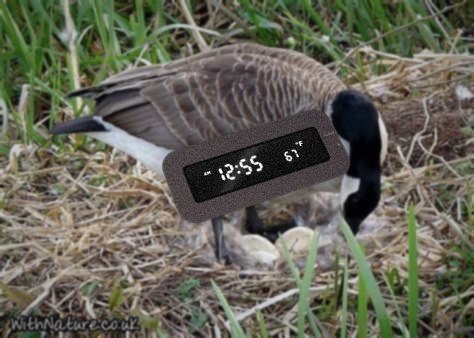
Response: 12:55
